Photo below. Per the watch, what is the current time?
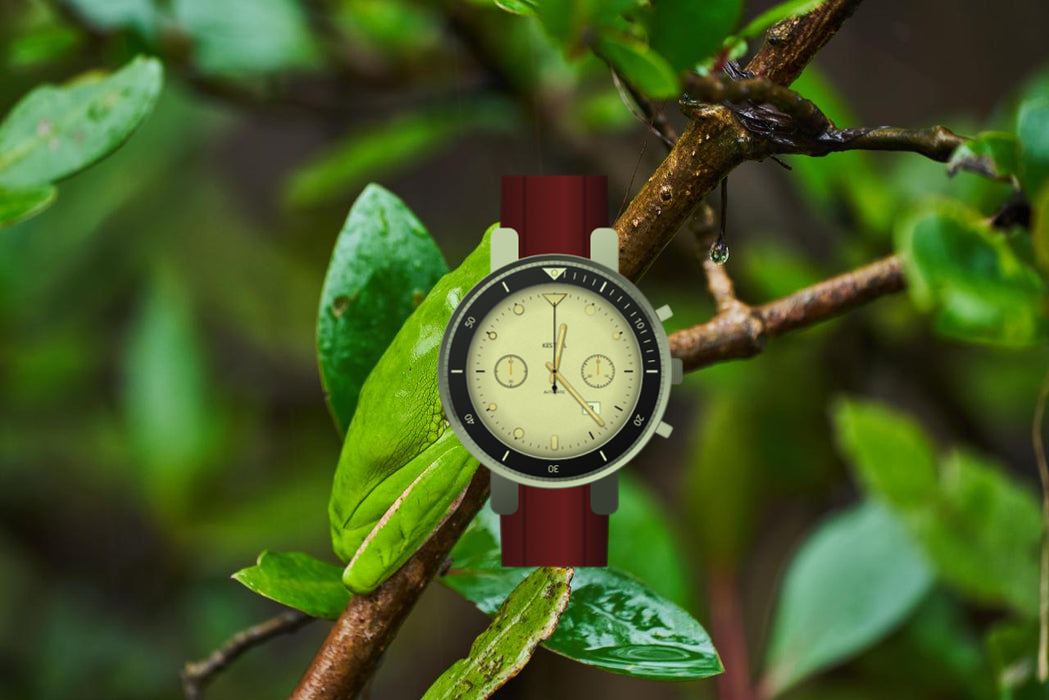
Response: 12:23
